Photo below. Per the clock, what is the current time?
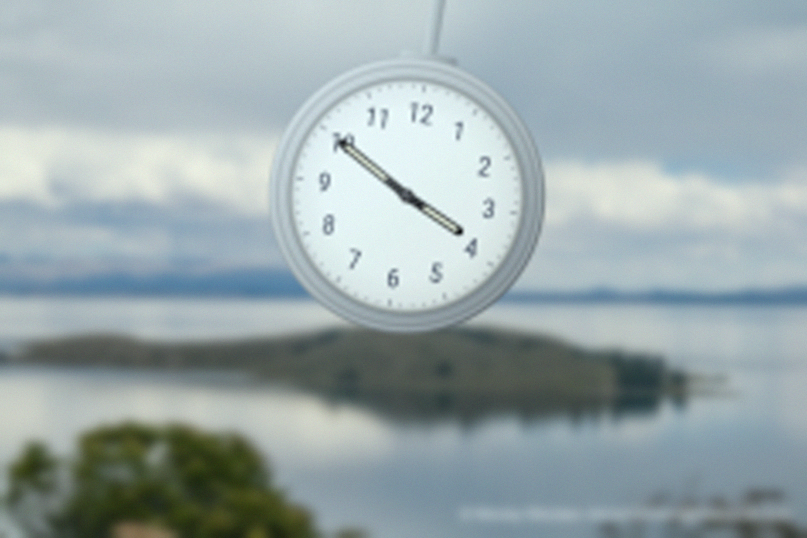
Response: 3:50
